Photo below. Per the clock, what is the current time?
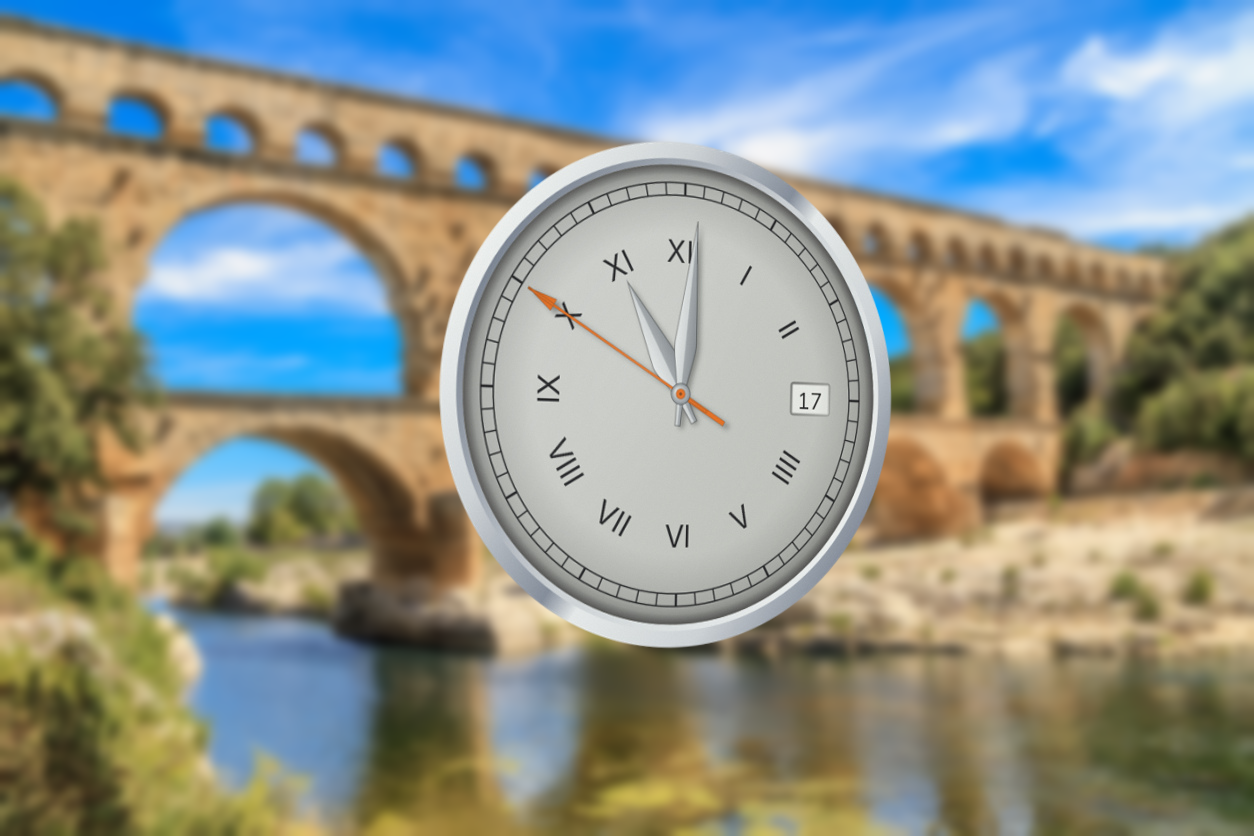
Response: 11:00:50
